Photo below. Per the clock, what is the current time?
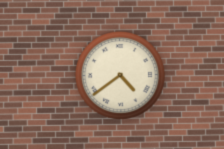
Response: 4:39
